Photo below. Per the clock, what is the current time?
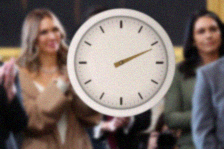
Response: 2:11
